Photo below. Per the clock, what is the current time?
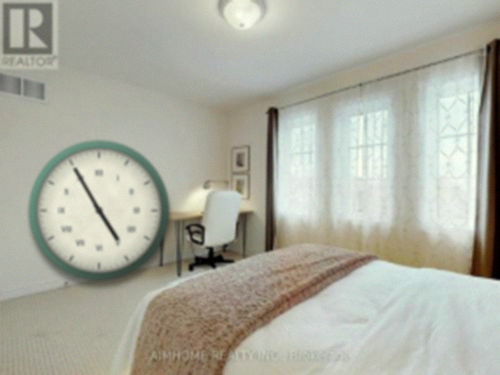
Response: 4:55
